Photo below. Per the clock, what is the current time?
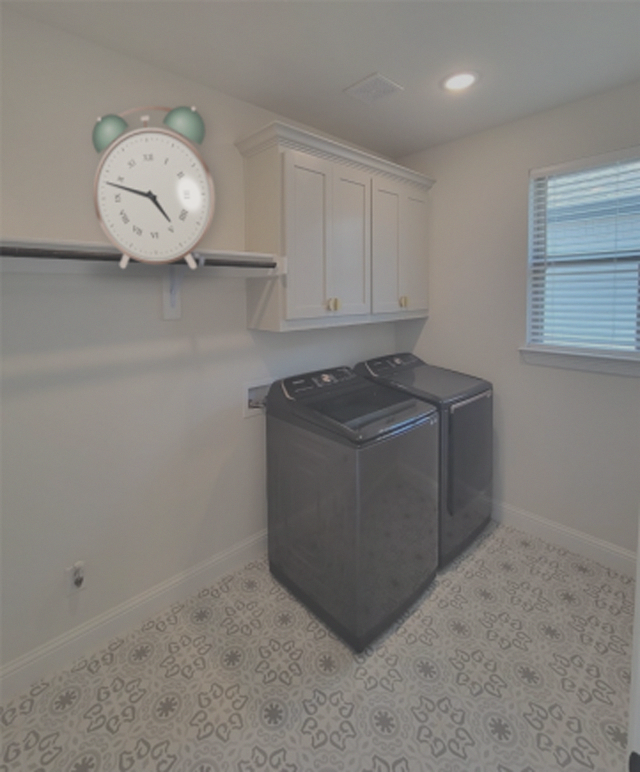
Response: 4:48
